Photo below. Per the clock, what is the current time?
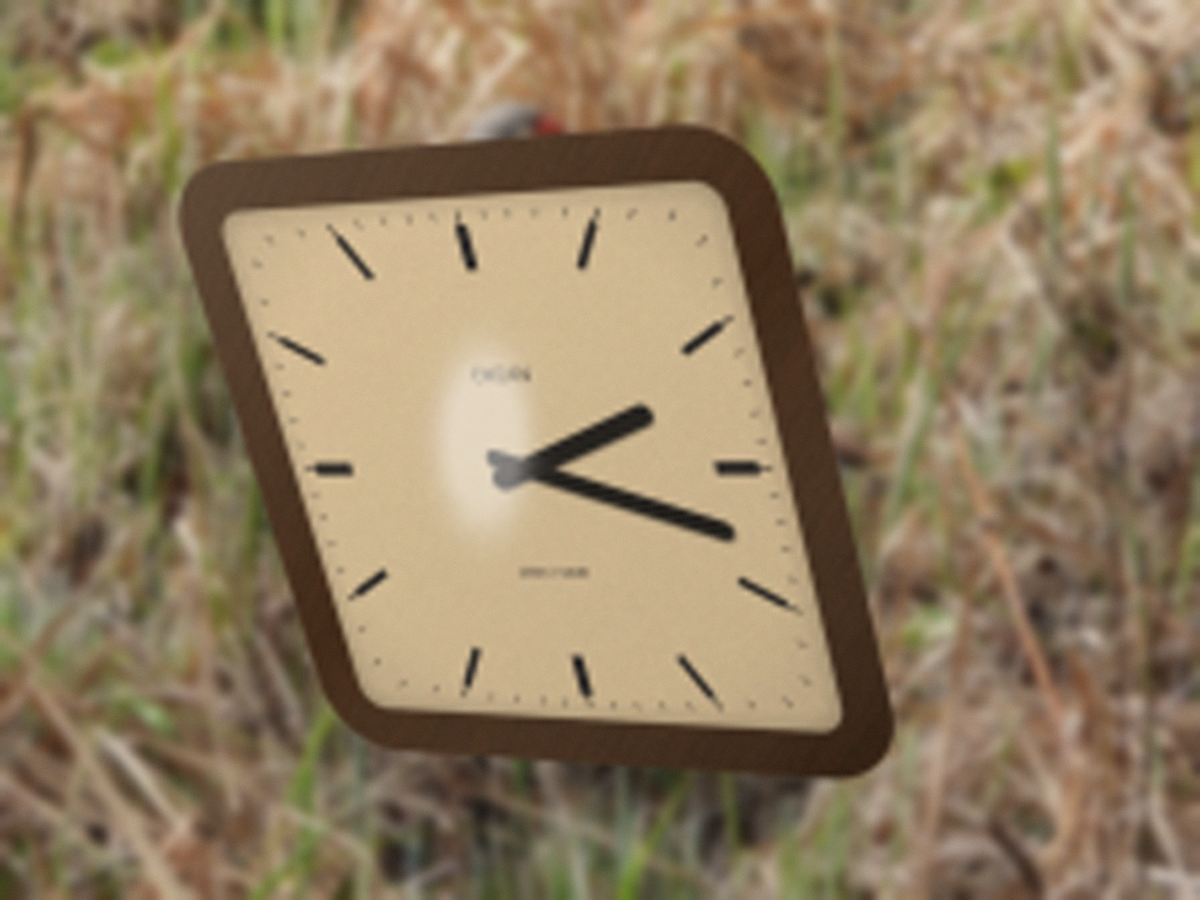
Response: 2:18
